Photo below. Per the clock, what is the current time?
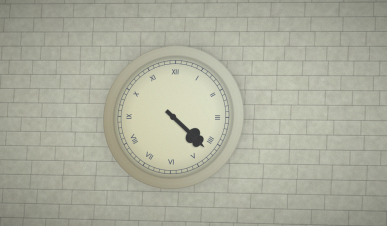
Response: 4:22
